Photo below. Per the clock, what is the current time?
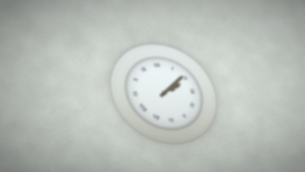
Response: 2:09
